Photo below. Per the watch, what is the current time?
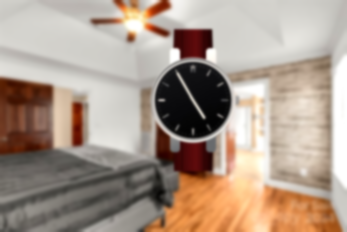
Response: 4:55
